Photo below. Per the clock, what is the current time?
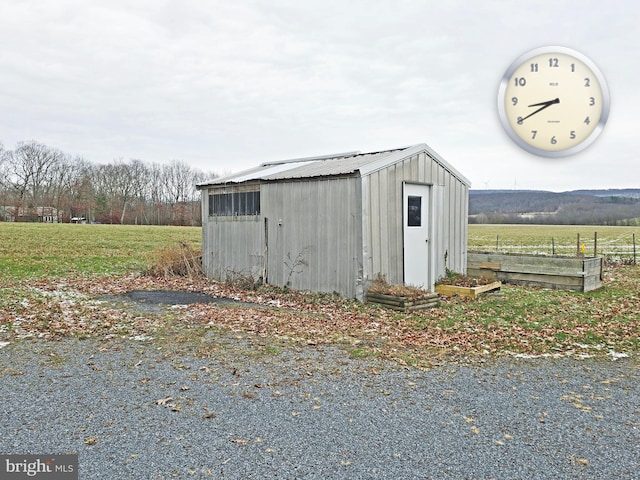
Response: 8:40
